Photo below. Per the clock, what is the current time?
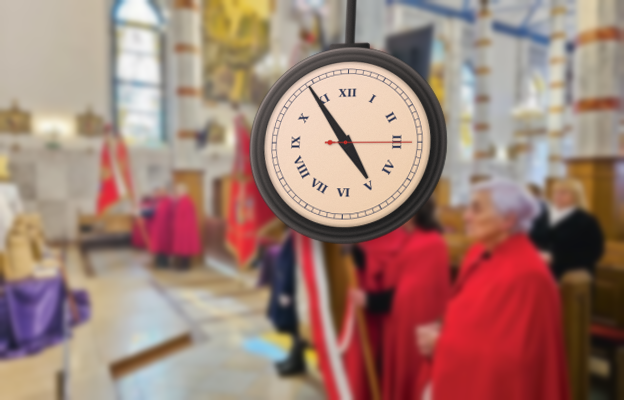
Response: 4:54:15
